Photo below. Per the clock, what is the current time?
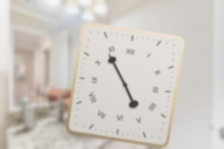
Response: 4:54
